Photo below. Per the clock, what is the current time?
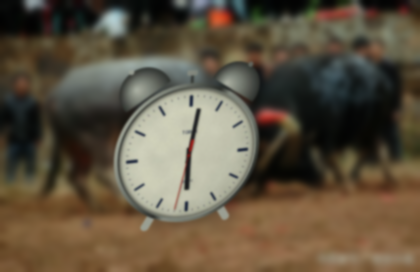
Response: 6:01:32
